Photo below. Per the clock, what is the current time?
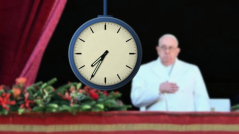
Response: 7:35
